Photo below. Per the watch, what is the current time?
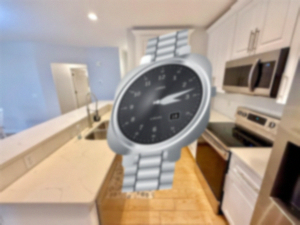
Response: 3:13
